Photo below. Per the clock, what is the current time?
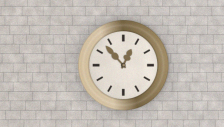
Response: 12:53
